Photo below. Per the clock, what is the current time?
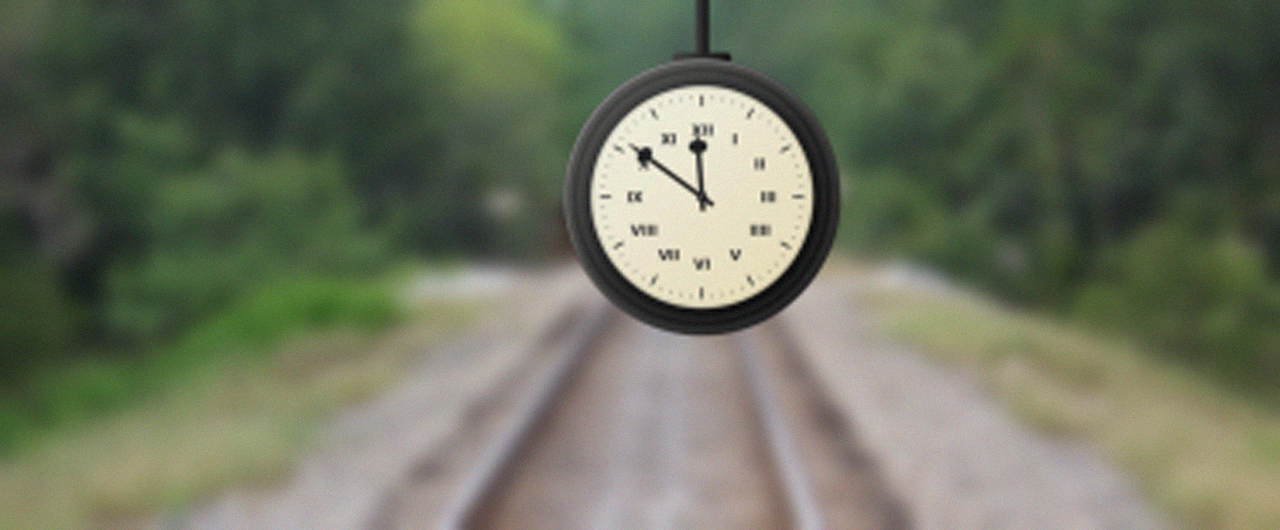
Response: 11:51
